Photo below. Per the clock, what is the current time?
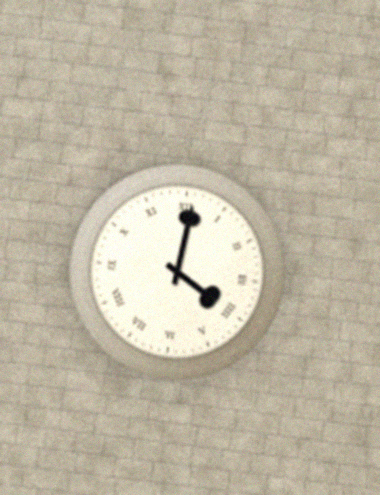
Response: 4:01
